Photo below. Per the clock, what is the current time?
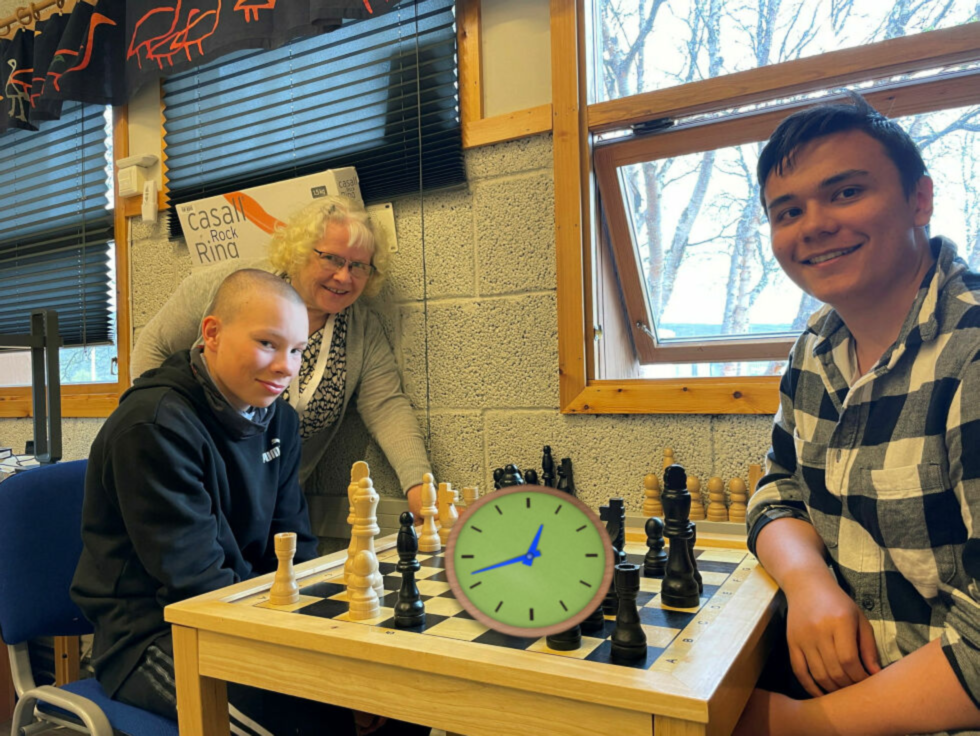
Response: 12:42
